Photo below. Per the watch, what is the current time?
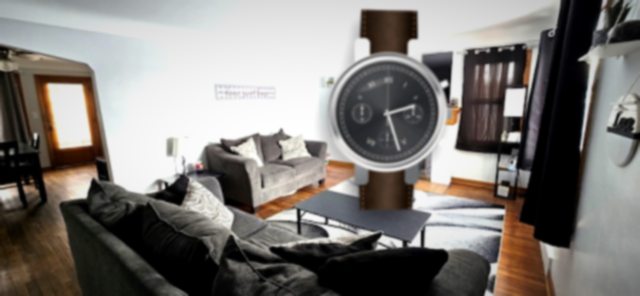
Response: 2:27
